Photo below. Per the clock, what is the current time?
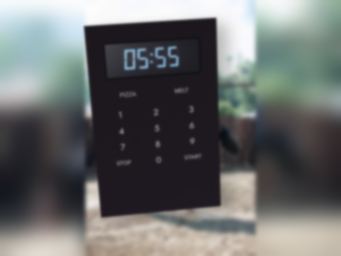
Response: 5:55
